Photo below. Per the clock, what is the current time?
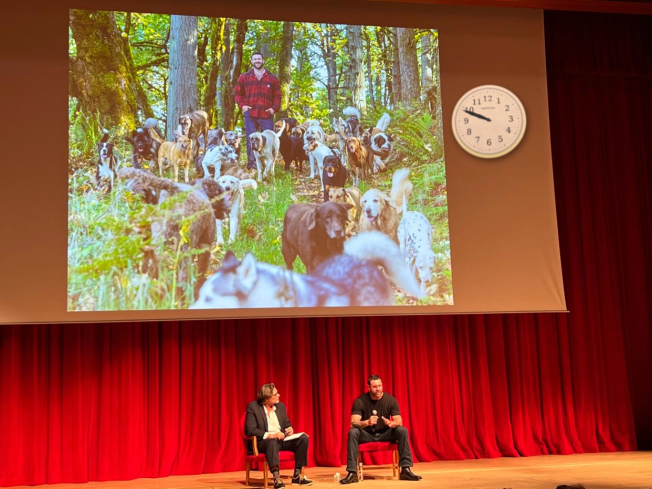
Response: 9:49
